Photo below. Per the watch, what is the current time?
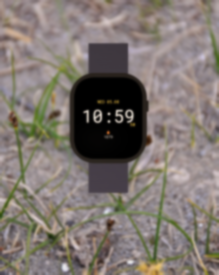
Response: 10:59
